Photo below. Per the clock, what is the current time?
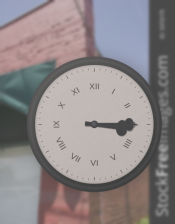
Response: 3:15
